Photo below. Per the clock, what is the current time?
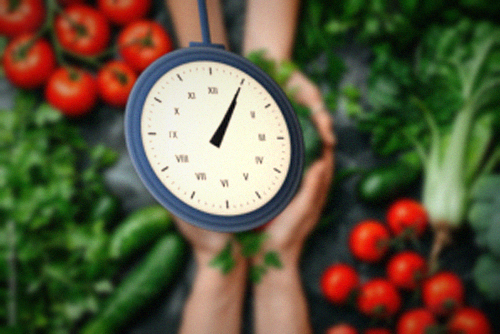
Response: 1:05
